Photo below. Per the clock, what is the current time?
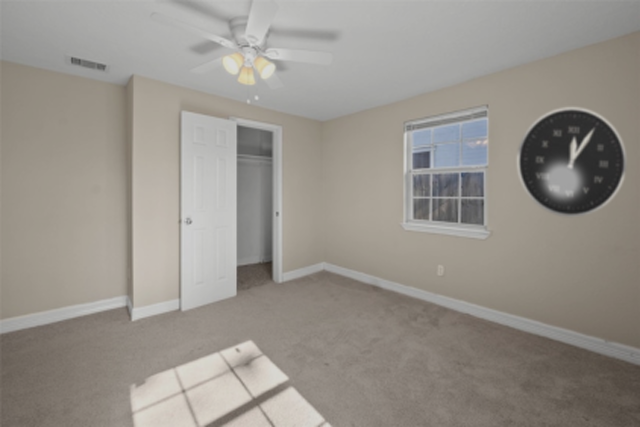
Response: 12:05
